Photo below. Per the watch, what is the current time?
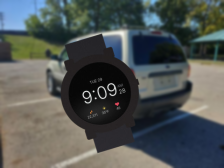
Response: 9:09
